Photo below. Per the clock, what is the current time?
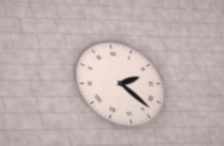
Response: 2:23
